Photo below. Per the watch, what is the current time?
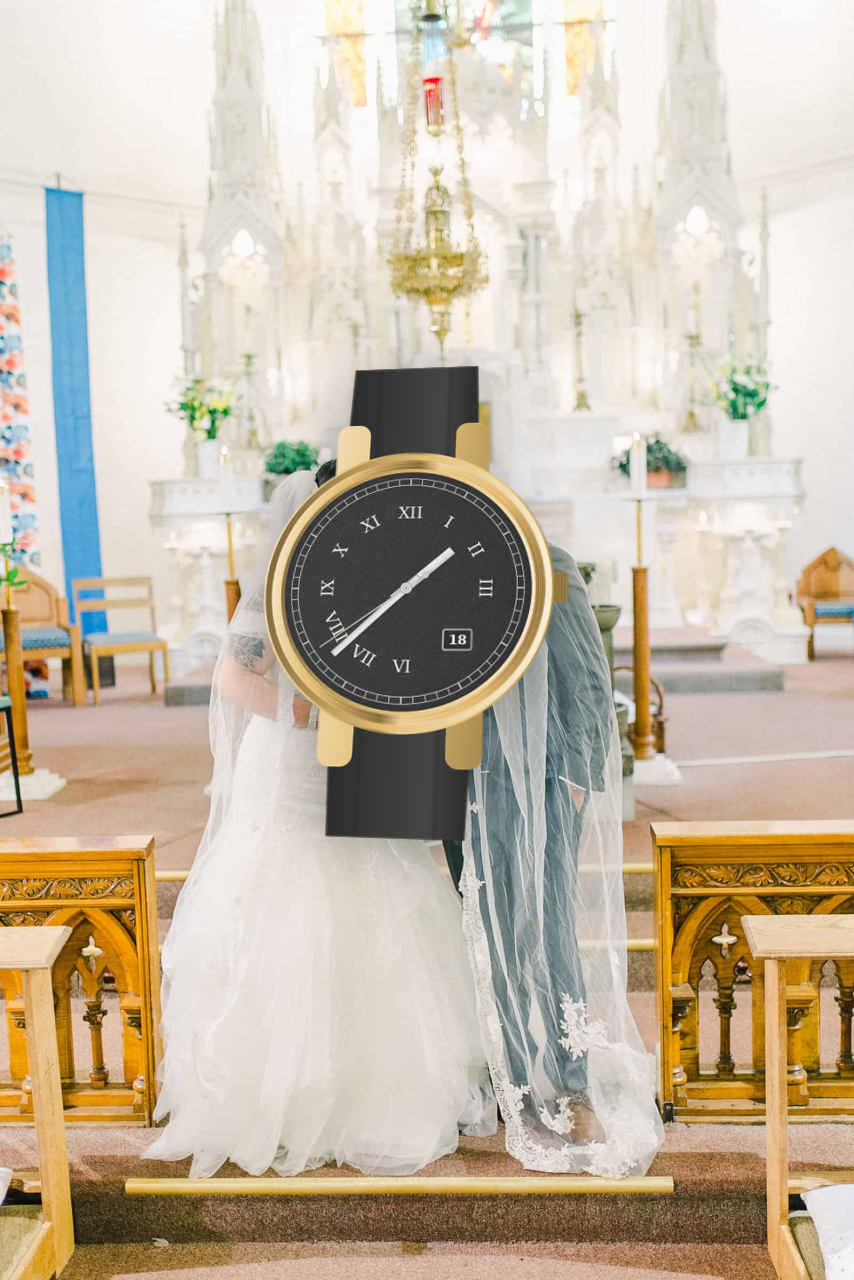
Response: 1:37:39
